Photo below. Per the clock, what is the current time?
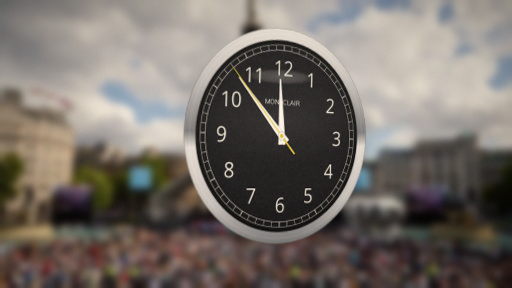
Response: 11:52:53
